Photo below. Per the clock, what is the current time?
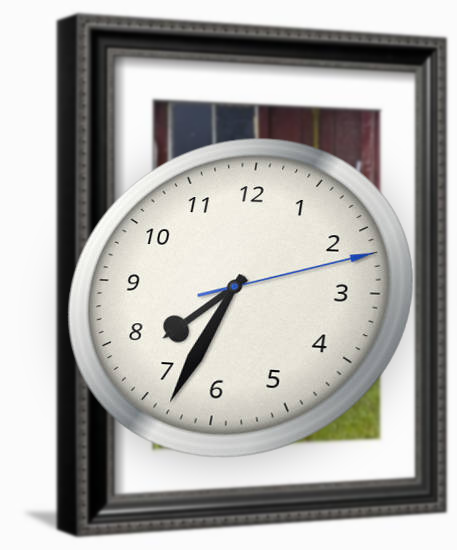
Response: 7:33:12
